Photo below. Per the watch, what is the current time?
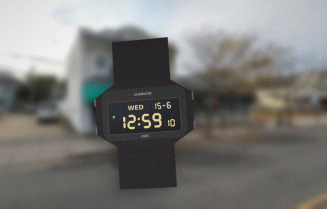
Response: 12:59:10
